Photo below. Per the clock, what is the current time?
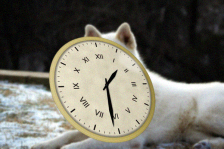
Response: 1:31
